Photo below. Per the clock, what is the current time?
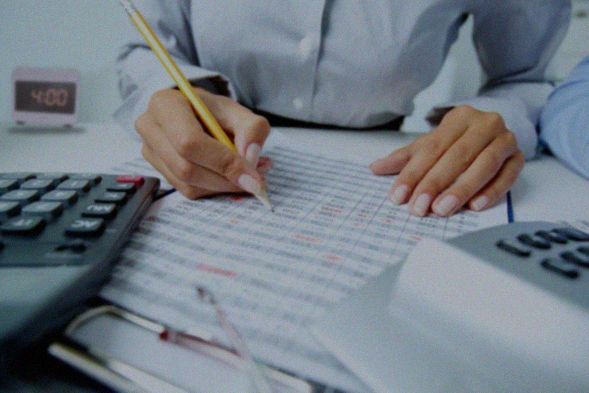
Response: 4:00
